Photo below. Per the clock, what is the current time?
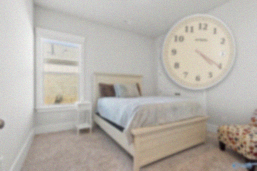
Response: 4:20
